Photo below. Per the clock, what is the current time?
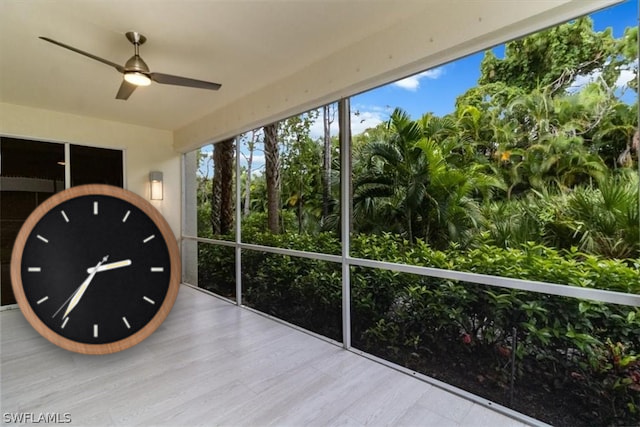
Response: 2:35:37
